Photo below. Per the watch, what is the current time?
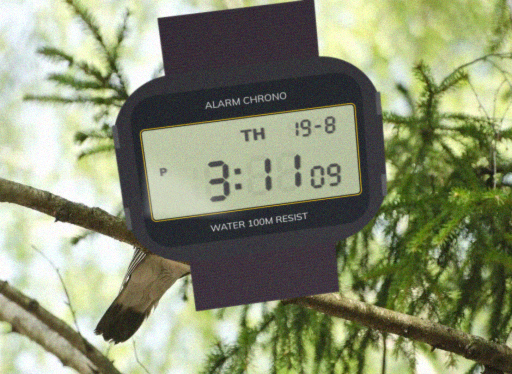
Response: 3:11:09
